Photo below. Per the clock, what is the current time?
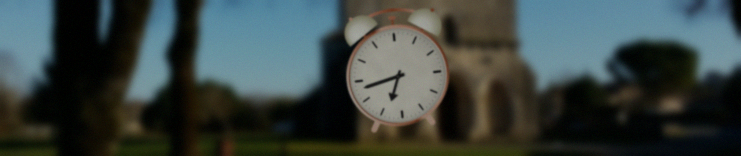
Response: 6:43
